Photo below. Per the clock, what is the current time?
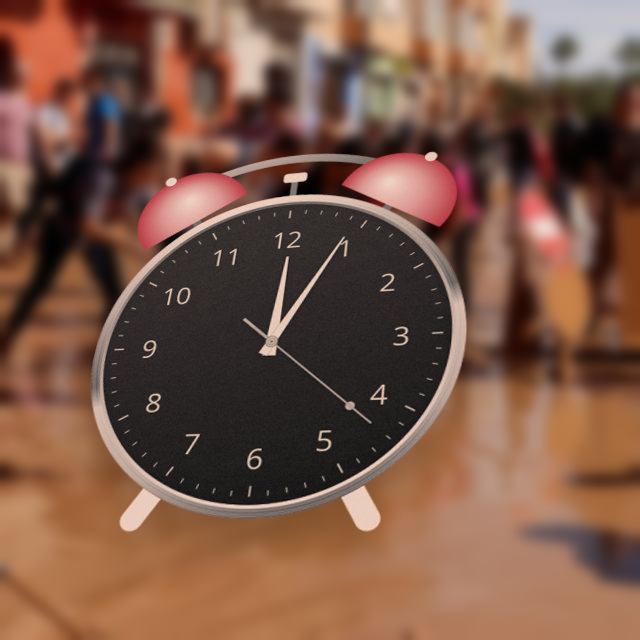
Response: 12:04:22
